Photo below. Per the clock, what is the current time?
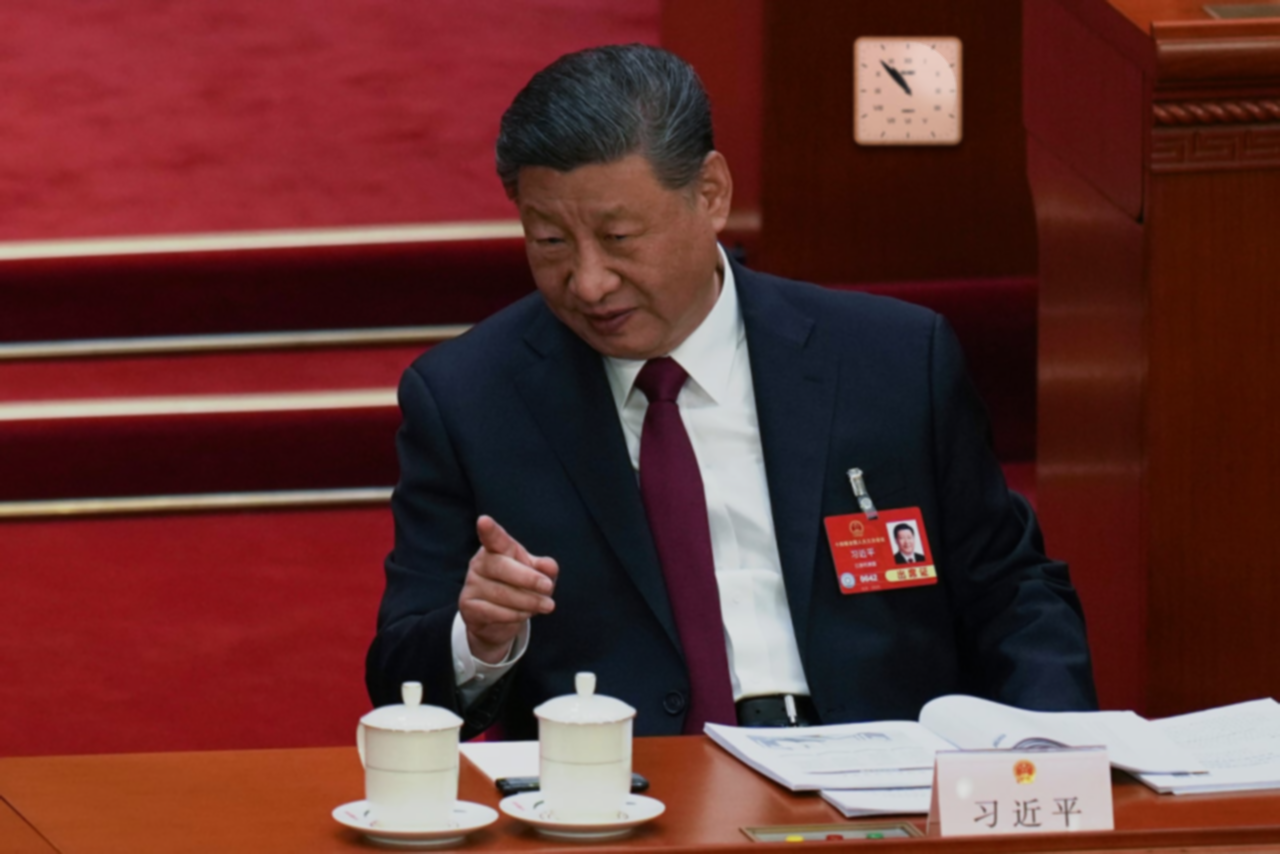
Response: 10:53
